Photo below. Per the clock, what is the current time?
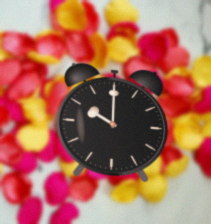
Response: 10:00
